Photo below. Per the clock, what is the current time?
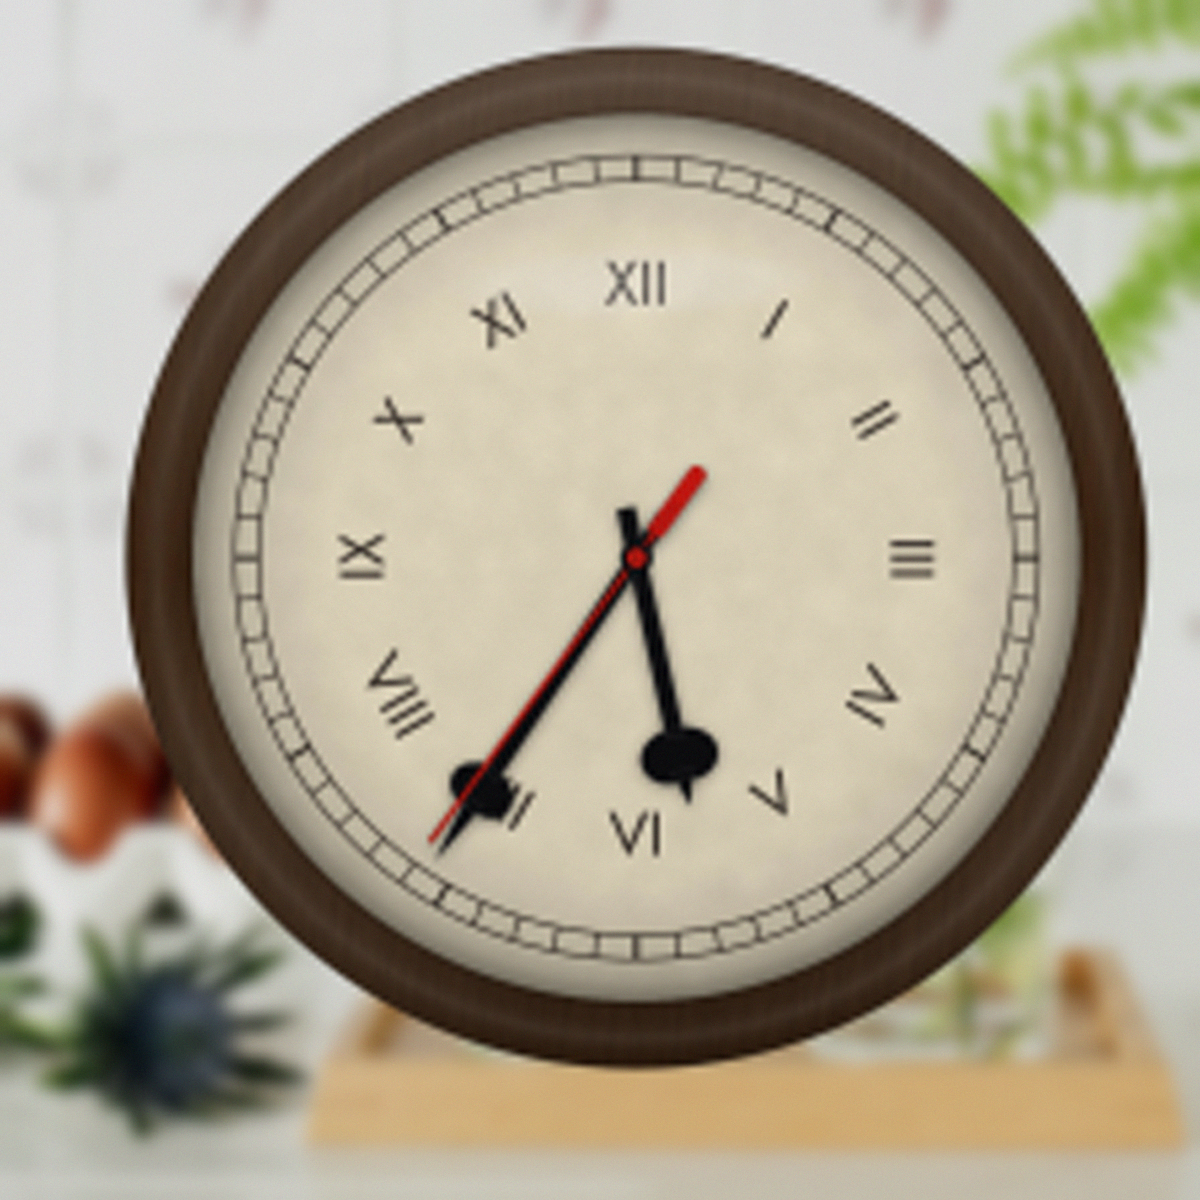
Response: 5:35:36
